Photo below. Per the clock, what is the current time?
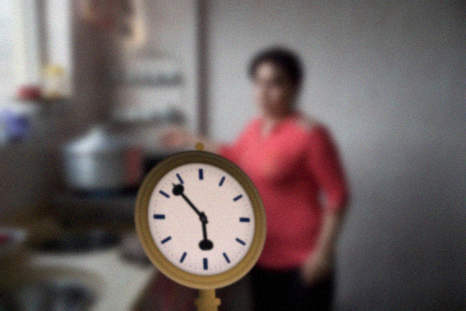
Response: 5:53
